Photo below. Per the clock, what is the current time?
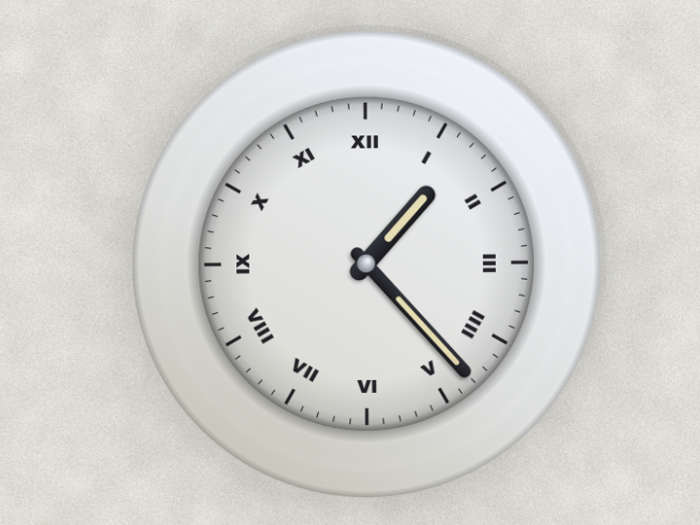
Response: 1:23
